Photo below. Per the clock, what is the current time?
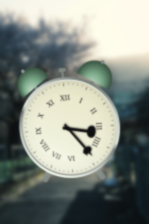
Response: 3:24
